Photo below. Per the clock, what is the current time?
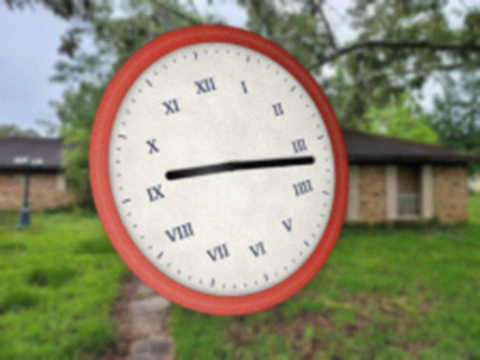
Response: 9:17
